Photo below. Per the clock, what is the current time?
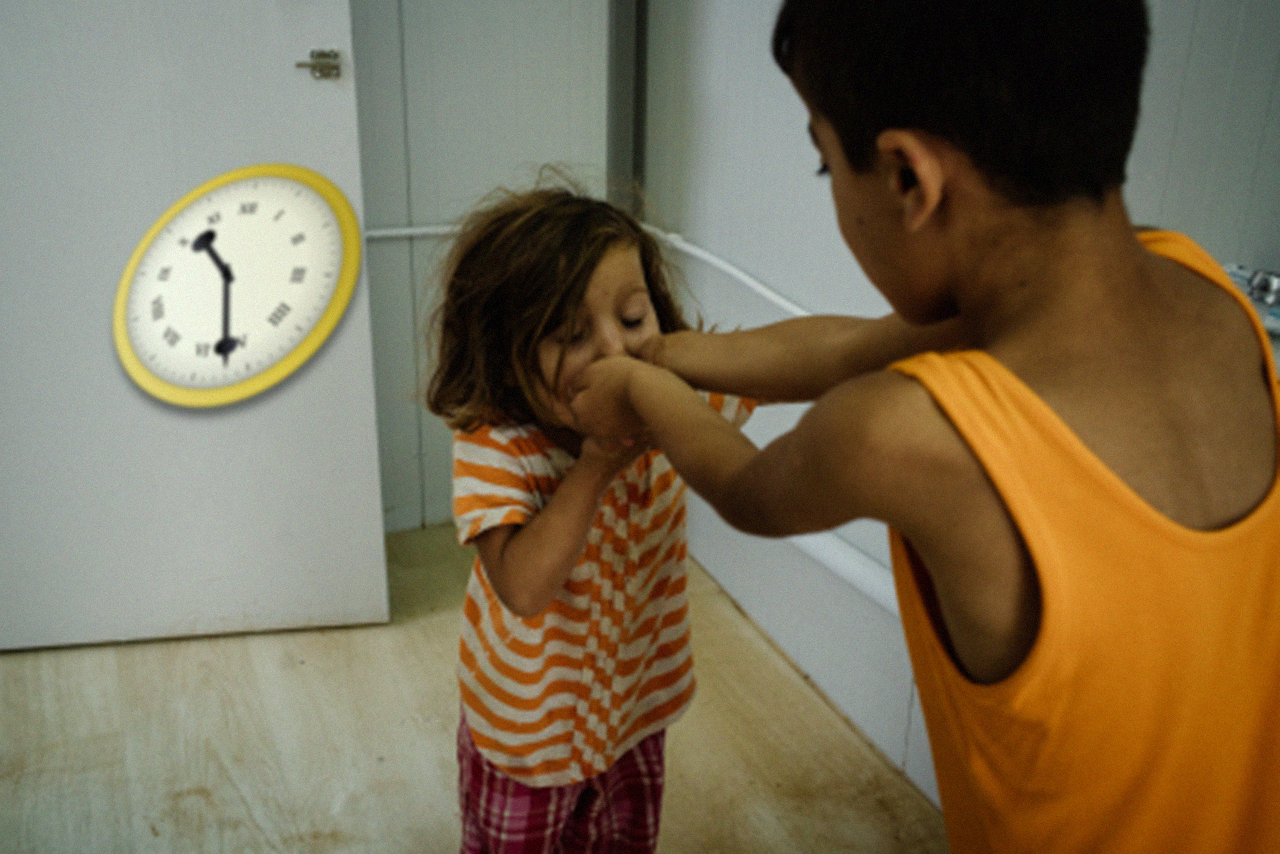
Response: 10:27
